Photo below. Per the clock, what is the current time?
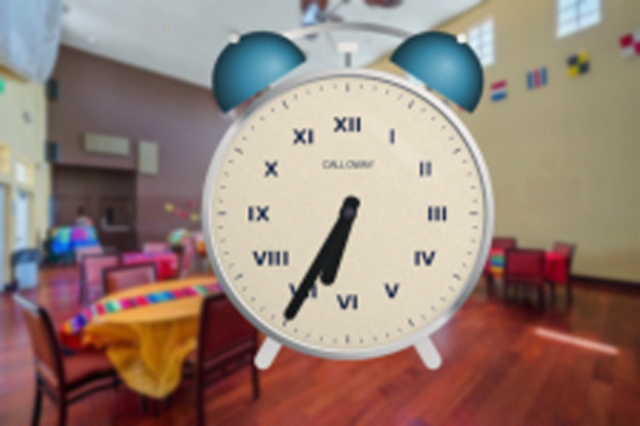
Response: 6:35
